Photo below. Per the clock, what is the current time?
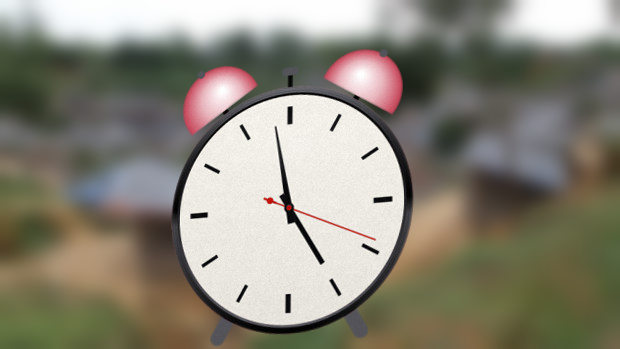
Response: 4:58:19
